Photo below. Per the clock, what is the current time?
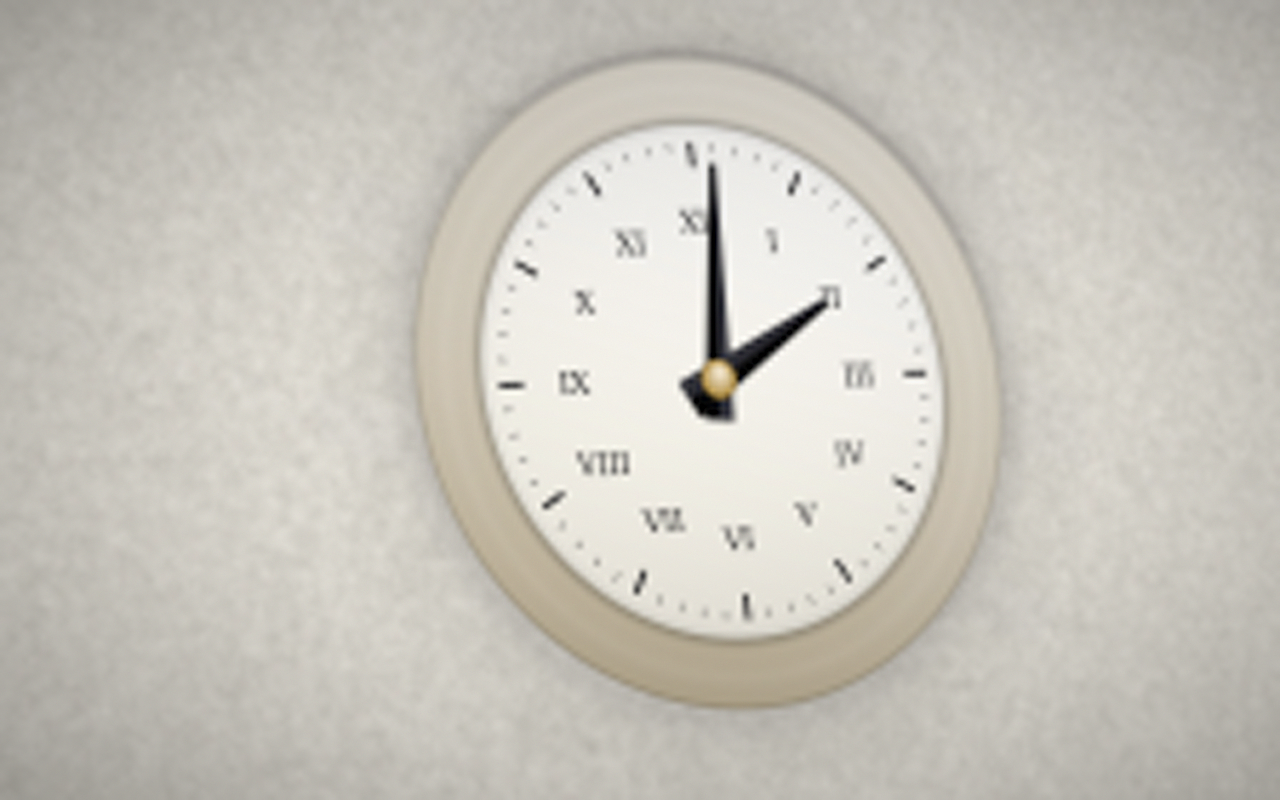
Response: 2:01
